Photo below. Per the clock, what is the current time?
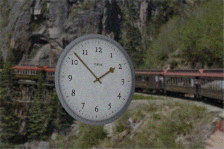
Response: 1:52
